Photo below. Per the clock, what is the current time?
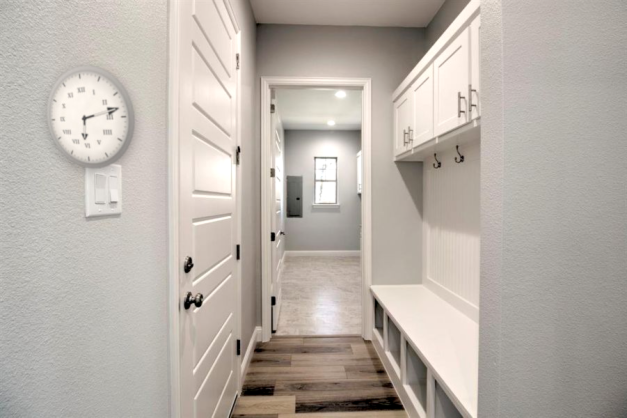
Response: 6:13
